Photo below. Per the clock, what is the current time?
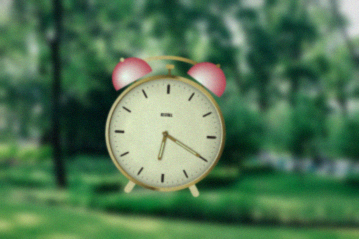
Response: 6:20
